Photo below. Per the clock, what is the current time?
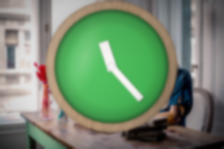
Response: 11:23
